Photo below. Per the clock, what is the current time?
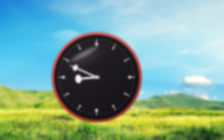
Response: 8:49
